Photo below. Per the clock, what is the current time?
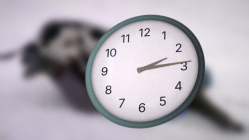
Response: 2:14
